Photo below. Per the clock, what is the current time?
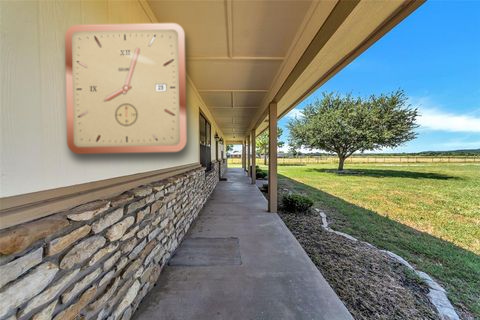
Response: 8:03
